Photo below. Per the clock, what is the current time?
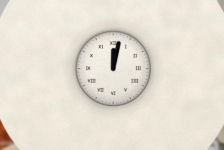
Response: 12:02
